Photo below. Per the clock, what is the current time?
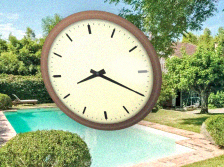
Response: 8:20
